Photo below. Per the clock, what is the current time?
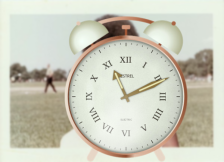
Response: 11:11
